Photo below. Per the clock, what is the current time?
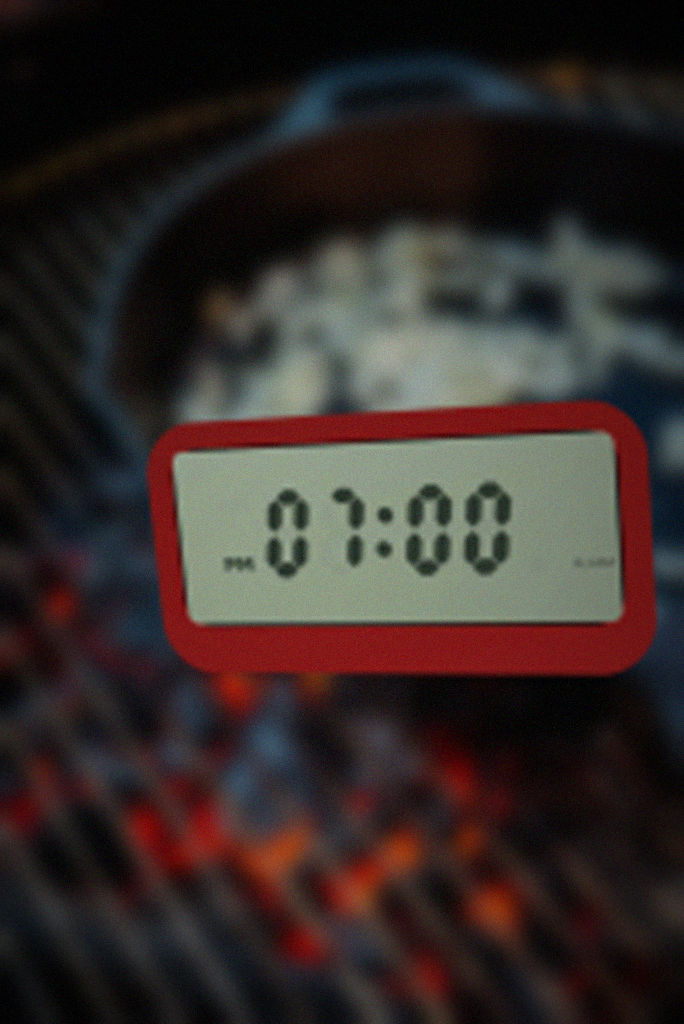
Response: 7:00
